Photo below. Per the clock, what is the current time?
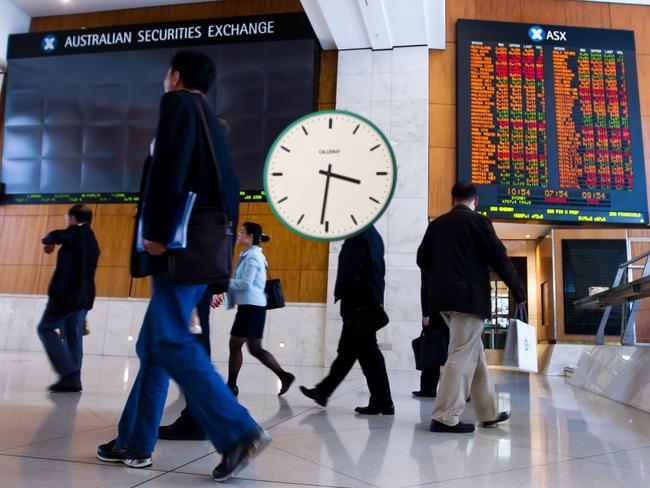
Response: 3:31
